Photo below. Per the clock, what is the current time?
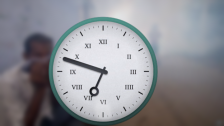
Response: 6:48
